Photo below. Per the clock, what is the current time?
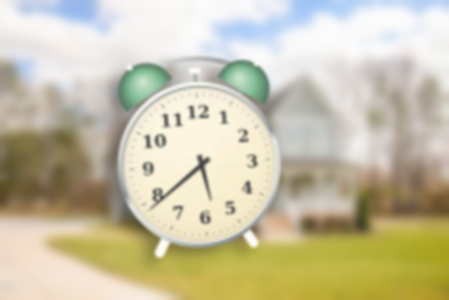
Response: 5:39
